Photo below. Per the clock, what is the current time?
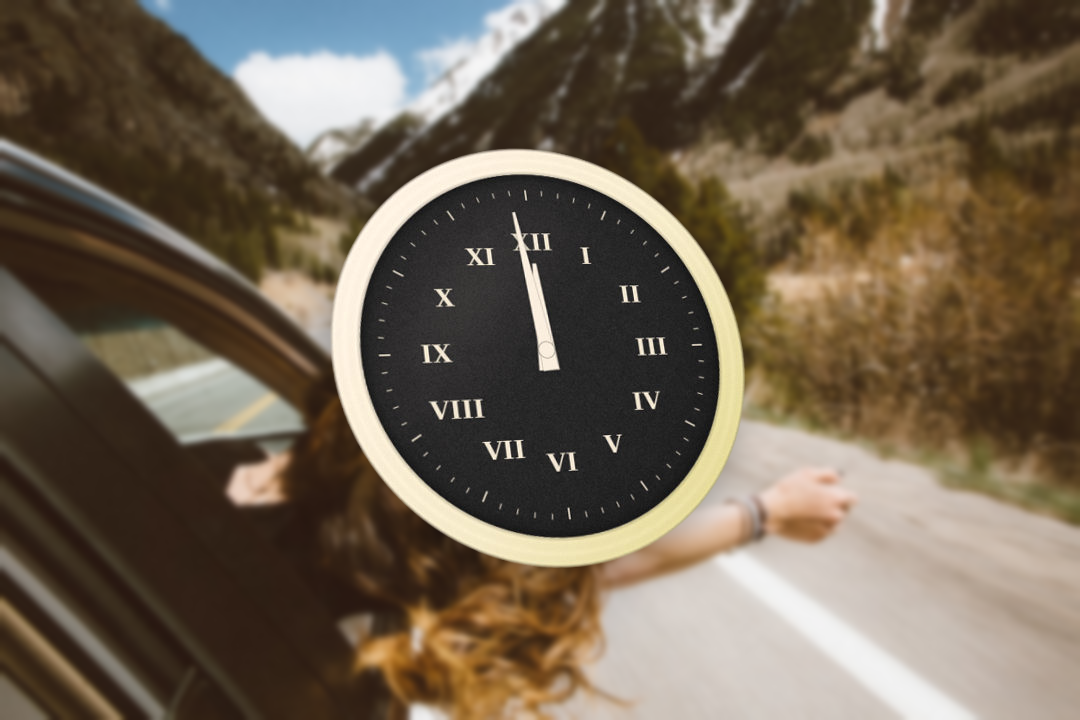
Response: 11:59
